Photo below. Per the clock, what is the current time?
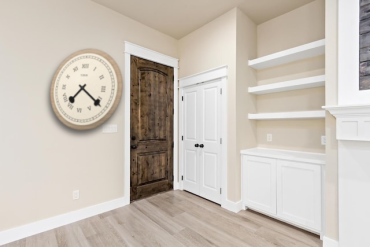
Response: 7:21
